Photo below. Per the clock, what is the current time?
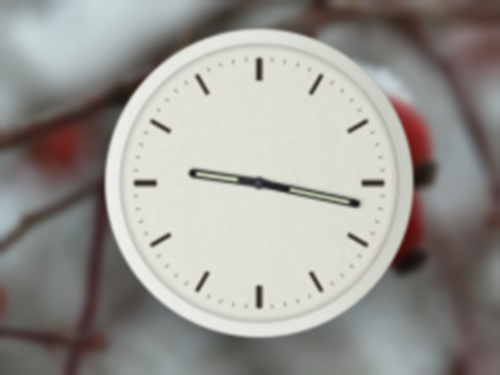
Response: 9:17
